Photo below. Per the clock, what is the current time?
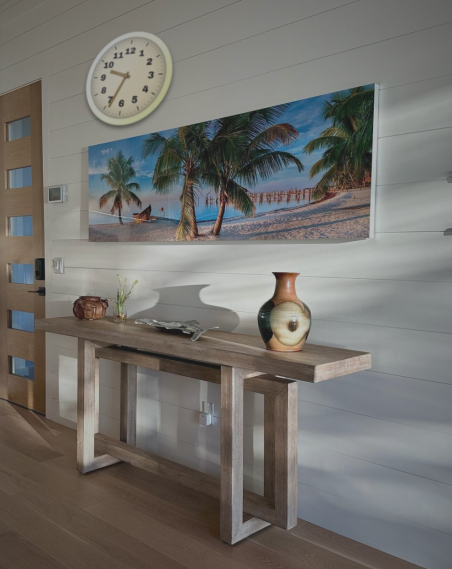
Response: 9:34
